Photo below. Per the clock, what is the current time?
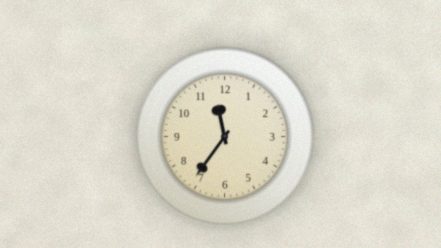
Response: 11:36
